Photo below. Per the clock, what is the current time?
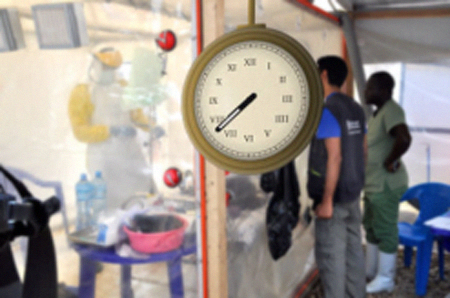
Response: 7:38
